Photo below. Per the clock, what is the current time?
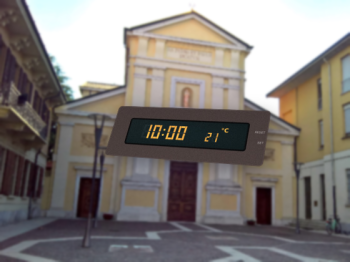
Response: 10:00
